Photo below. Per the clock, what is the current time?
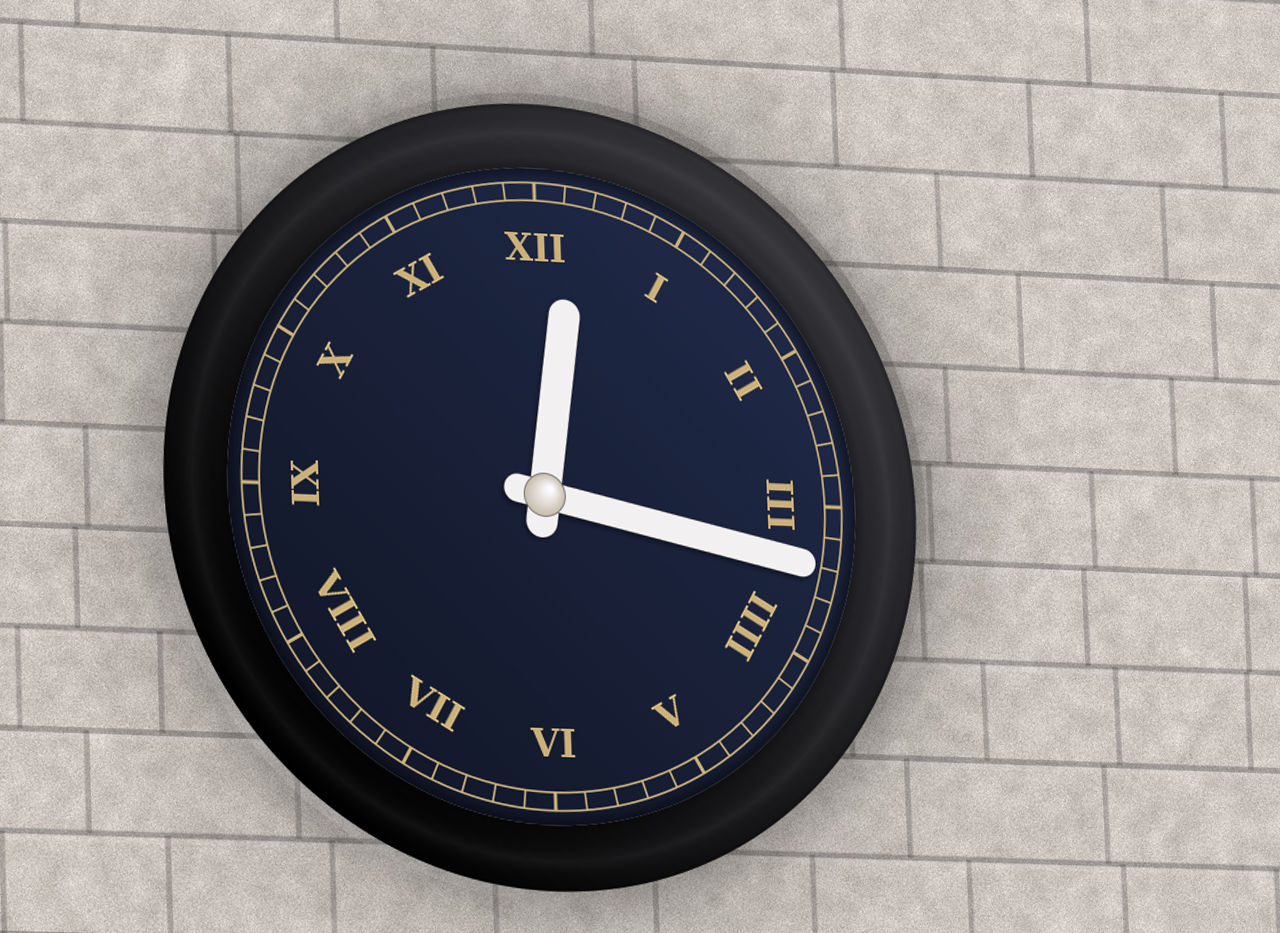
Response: 12:17
